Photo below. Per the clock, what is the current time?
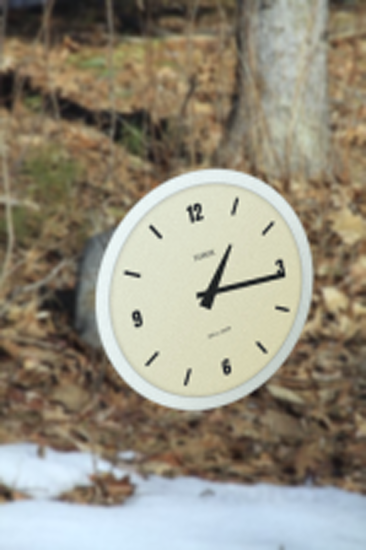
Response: 1:16
